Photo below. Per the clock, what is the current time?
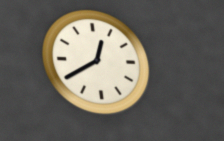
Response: 12:40
